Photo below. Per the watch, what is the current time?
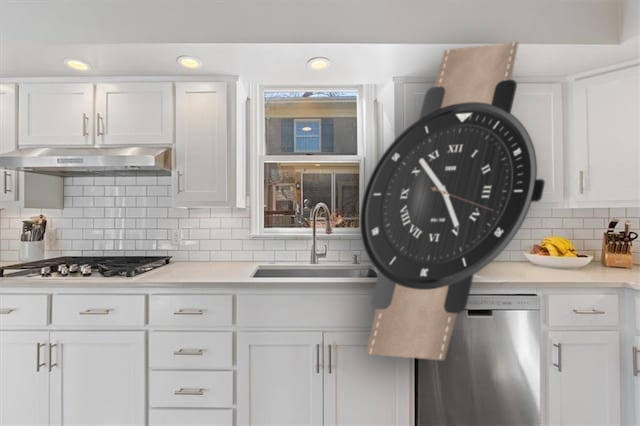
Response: 4:52:18
